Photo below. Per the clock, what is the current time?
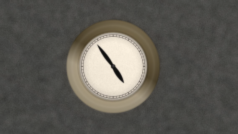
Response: 4:54
